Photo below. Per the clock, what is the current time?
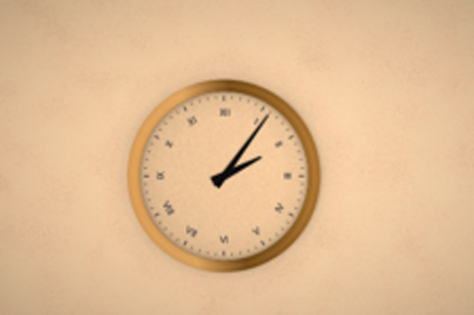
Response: 2:06
